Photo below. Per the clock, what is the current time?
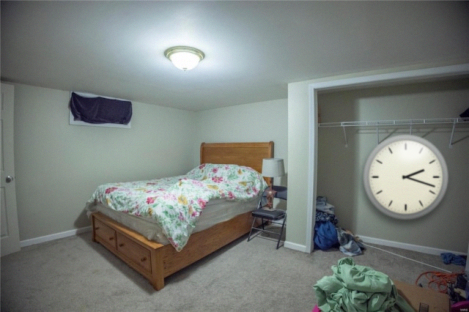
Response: 2:18
